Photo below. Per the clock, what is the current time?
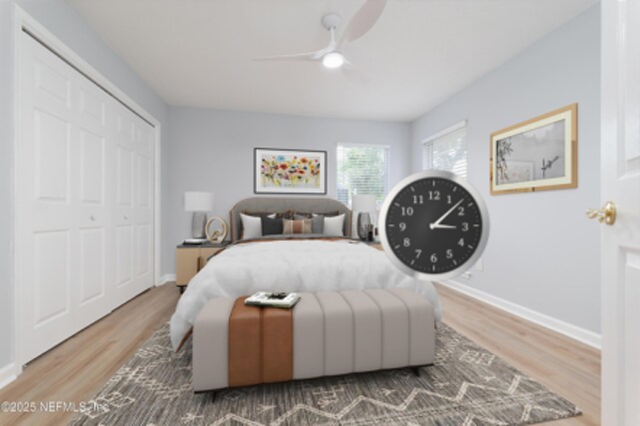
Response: 3:08
